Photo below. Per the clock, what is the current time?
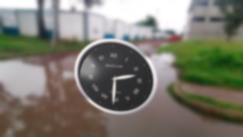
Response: 2:31
